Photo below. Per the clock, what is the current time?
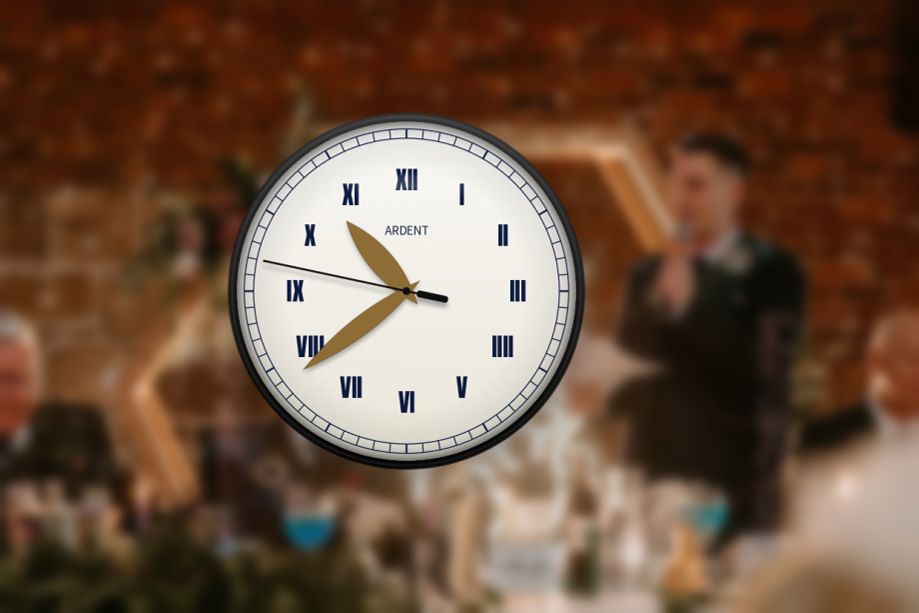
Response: 10:38:47
